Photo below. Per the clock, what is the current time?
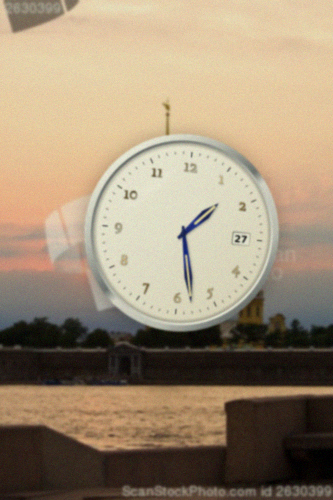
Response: 1:28
